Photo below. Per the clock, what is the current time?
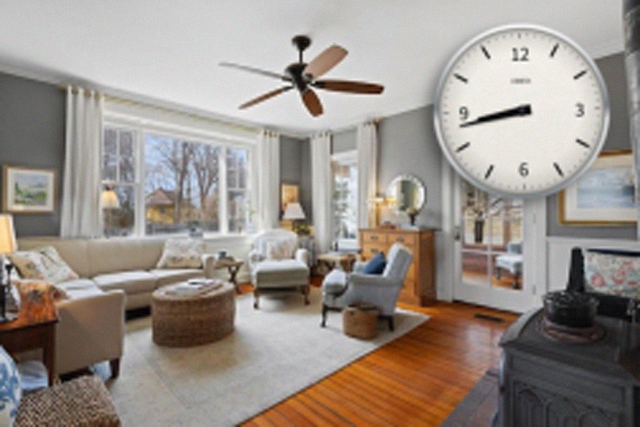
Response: 8:43
